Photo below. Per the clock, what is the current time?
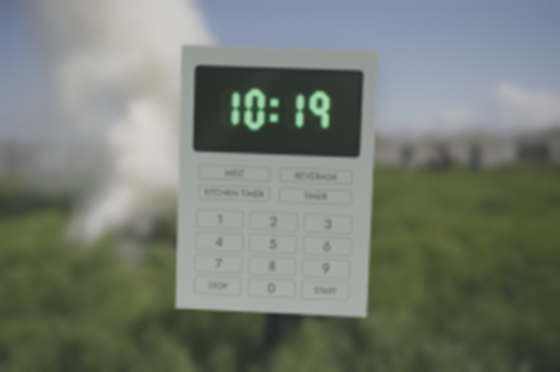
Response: 10:19
